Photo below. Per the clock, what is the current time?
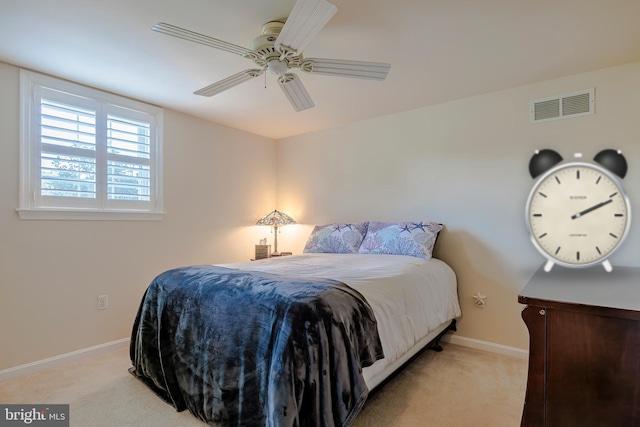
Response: 2:11
